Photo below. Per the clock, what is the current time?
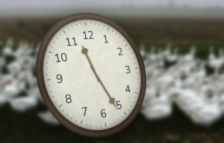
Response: 11:26
